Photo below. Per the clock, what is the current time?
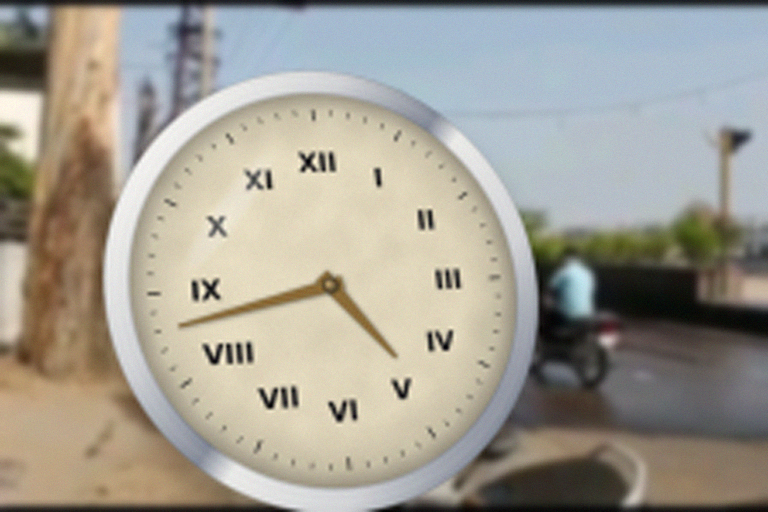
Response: 4:43
